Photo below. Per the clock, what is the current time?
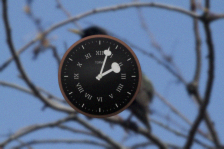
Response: 2:03
